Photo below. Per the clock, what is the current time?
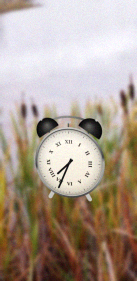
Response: 7:34
